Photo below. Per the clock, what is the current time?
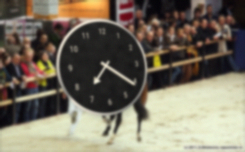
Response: 7:21
